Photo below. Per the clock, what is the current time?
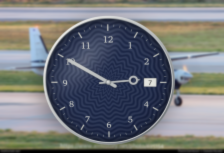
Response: 2:50
